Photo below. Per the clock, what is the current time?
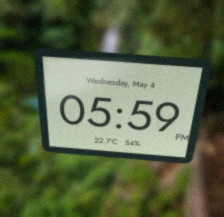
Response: 5:59
